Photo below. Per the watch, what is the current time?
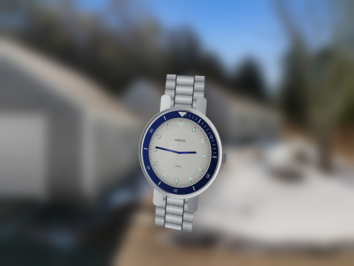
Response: 2:46
